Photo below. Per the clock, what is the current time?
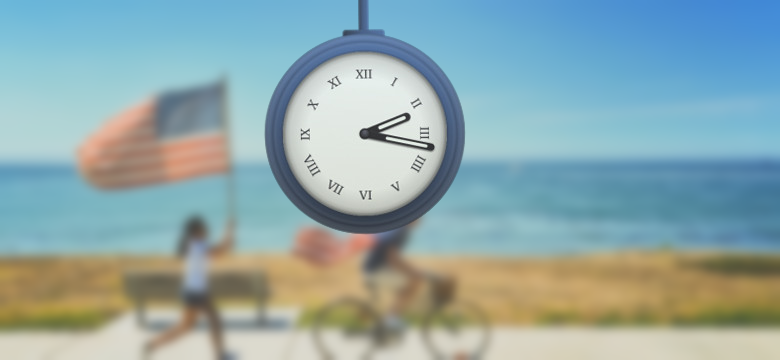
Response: 2:17
